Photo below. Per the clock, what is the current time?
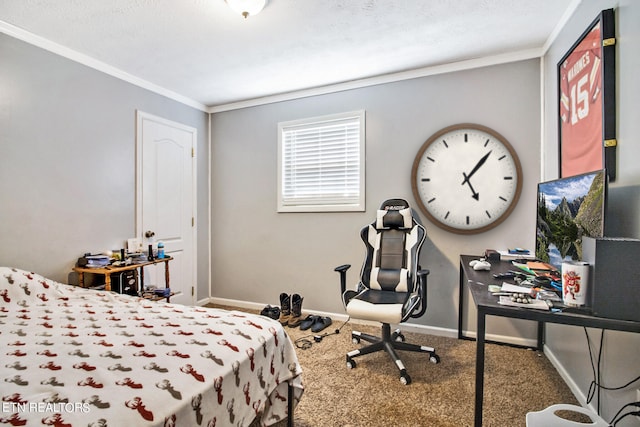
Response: 5:07
